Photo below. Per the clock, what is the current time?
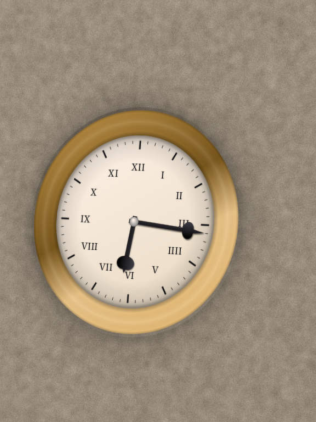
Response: 6:16
